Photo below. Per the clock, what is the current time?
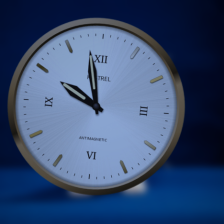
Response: 9:58
